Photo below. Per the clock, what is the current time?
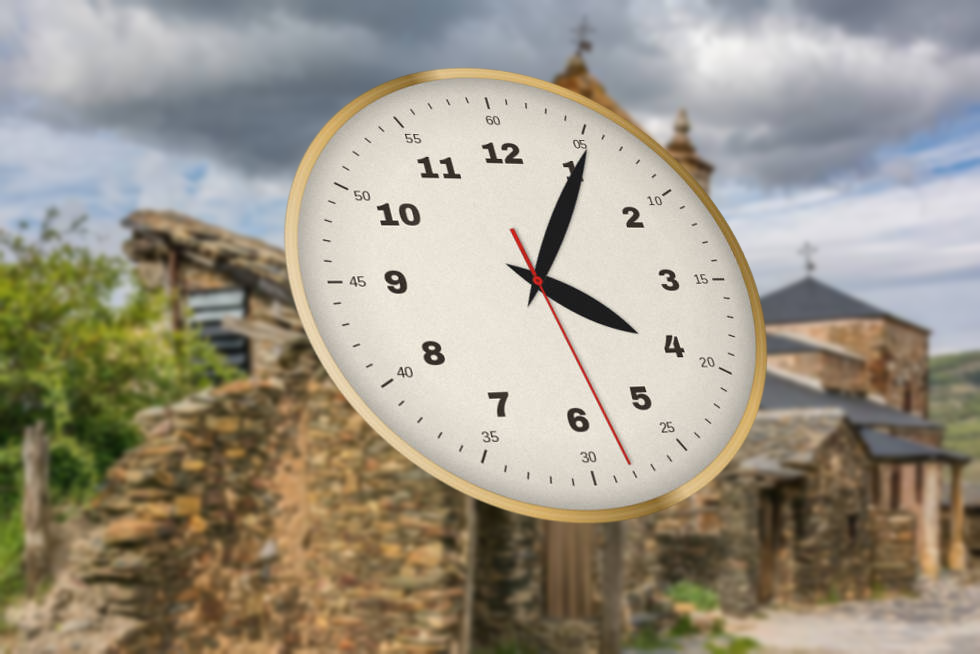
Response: 4:05:28
